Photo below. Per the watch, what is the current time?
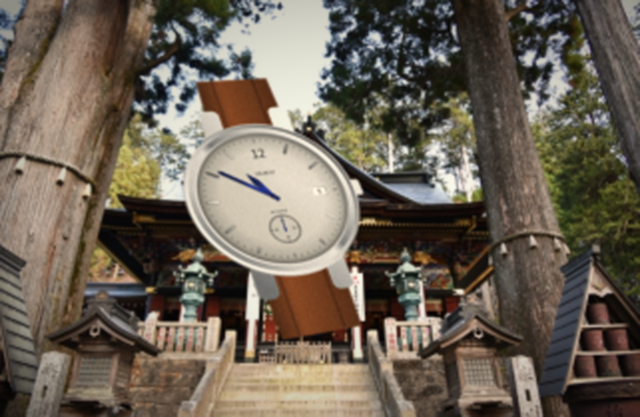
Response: 10:51
